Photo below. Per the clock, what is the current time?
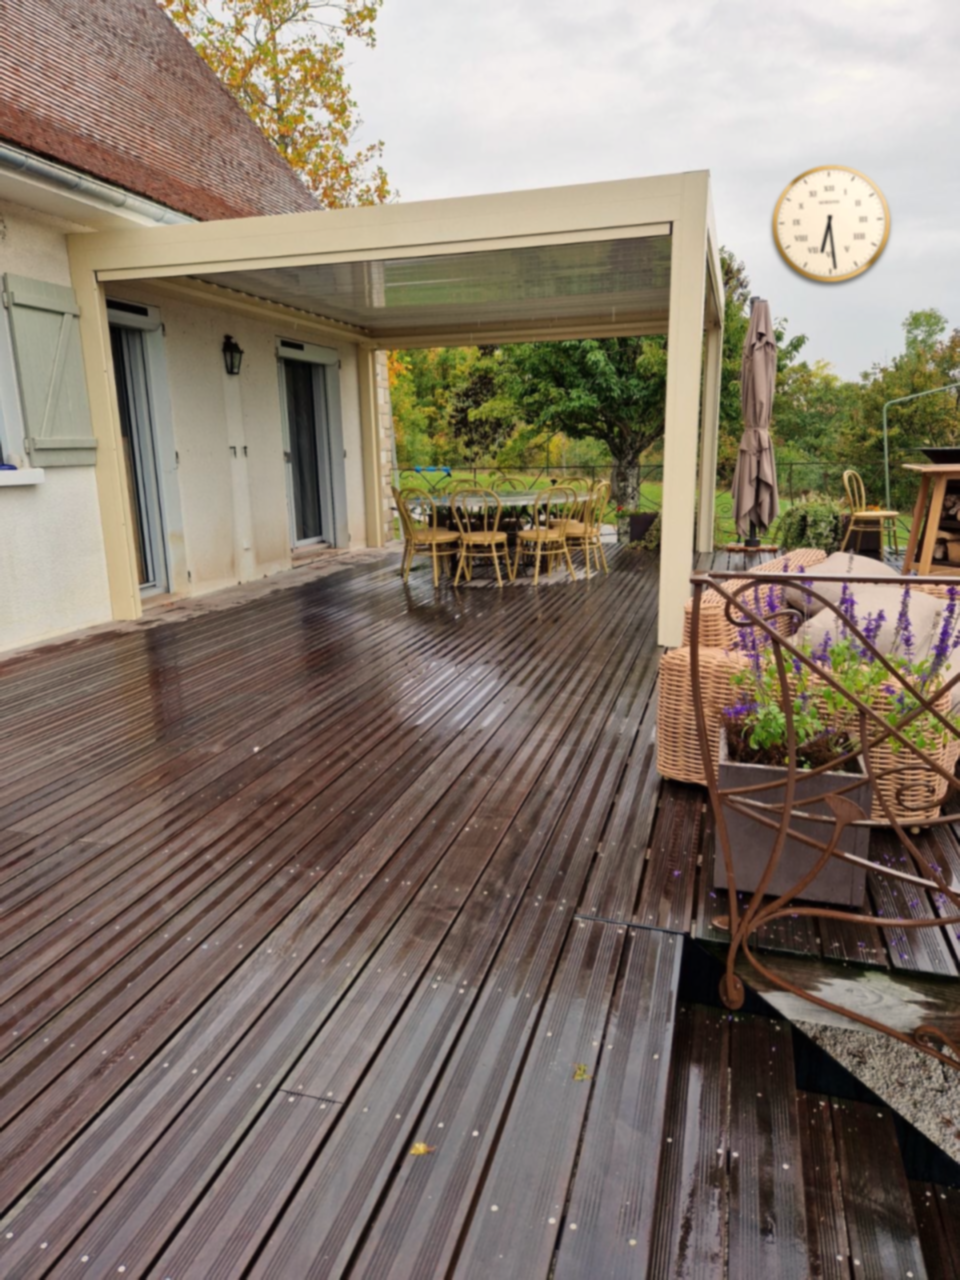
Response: 6:29
